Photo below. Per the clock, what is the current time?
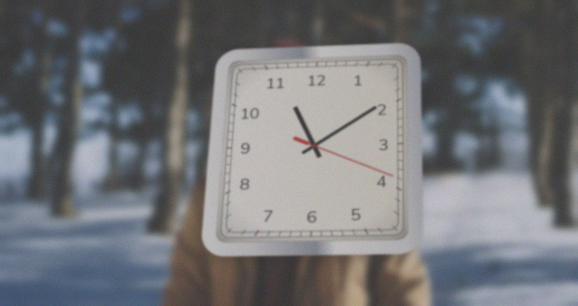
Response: 11:09:19
